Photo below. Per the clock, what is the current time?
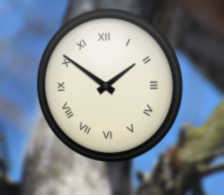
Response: 1:51
